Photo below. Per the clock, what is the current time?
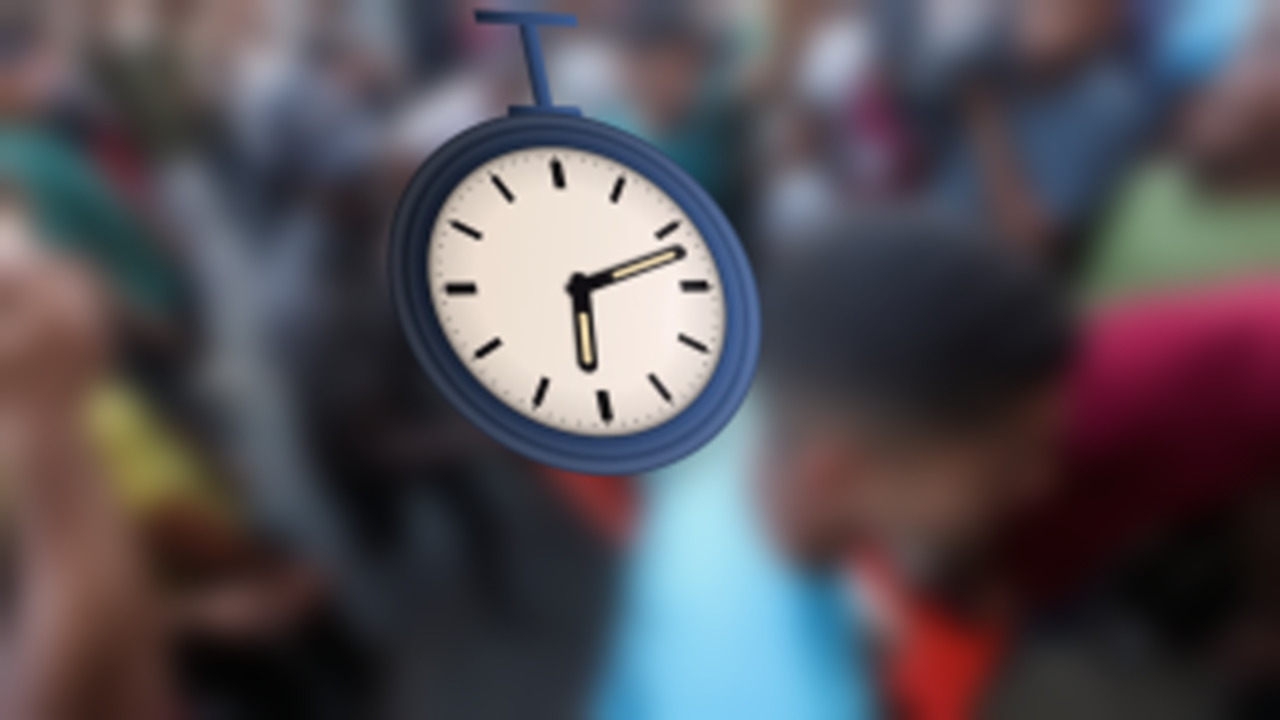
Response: 6:12
